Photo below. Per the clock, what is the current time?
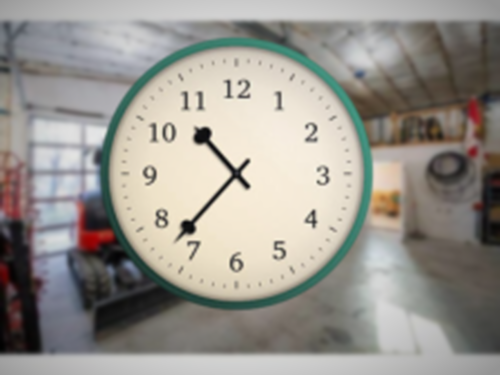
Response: 10:37
